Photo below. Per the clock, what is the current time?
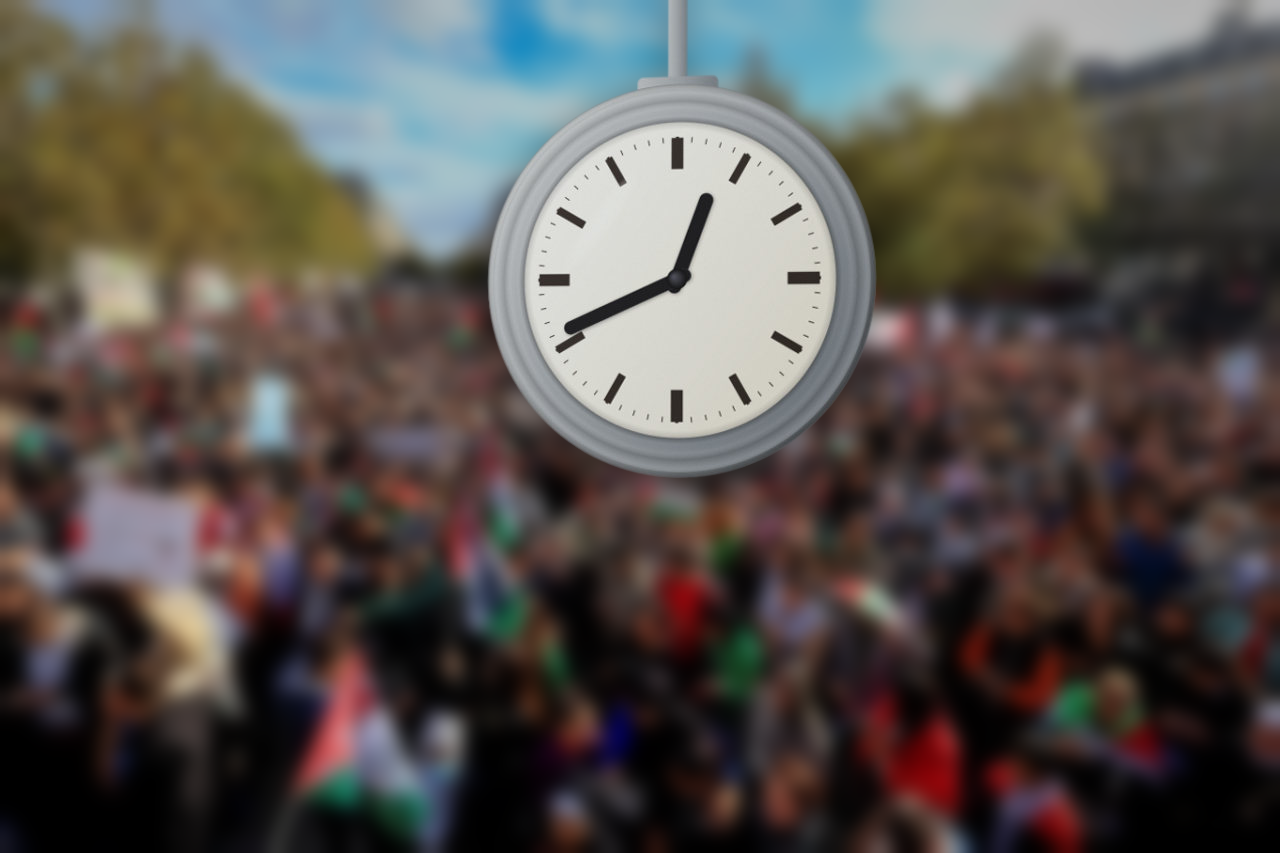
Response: 12:41
